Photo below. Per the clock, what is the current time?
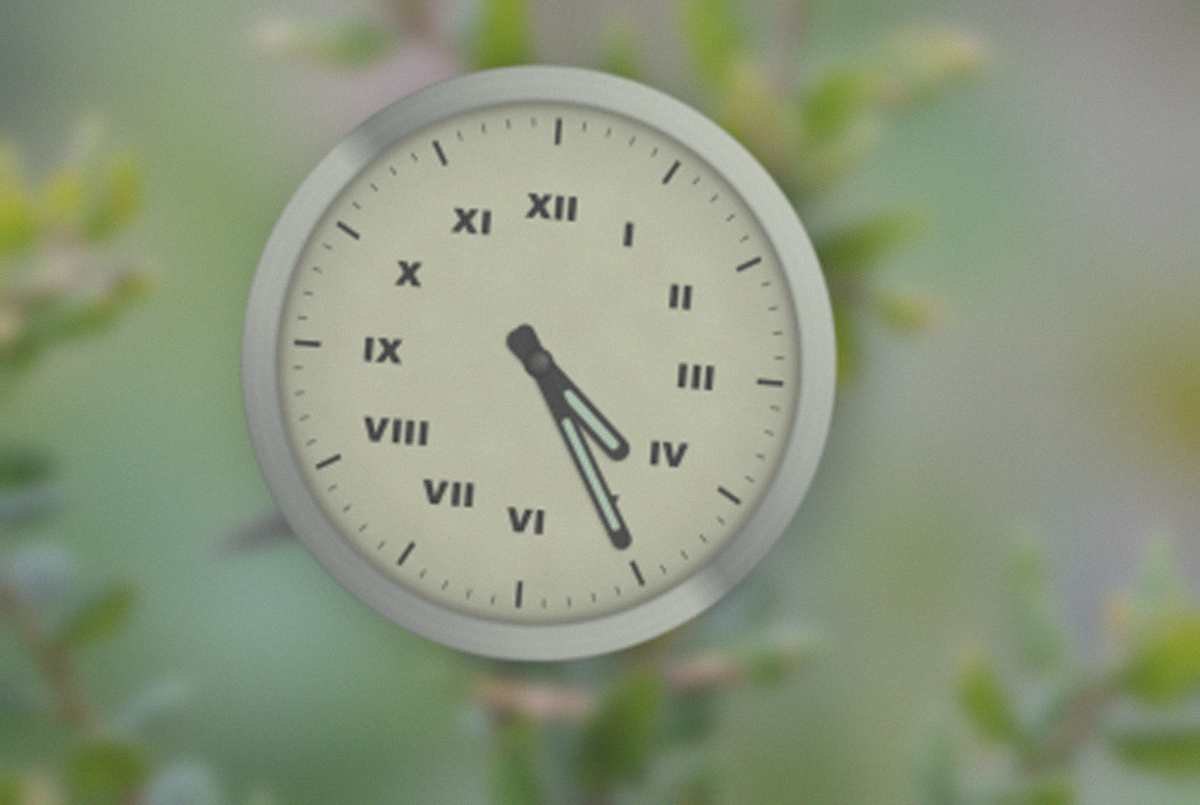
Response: 4:25
